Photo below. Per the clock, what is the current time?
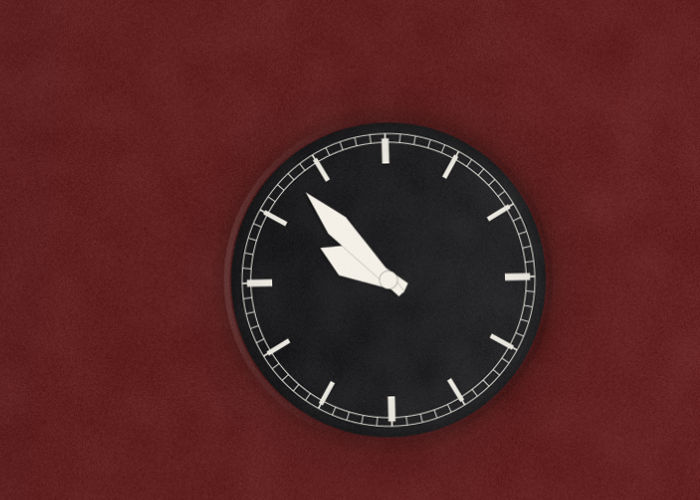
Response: 9:53
